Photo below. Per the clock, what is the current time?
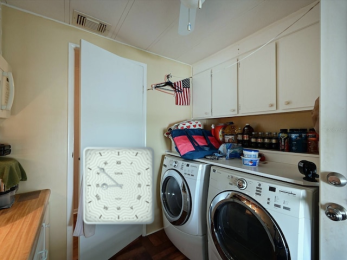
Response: 8:52
